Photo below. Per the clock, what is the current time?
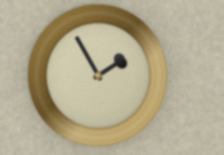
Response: 1:55
